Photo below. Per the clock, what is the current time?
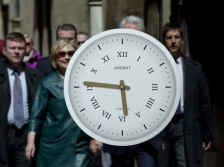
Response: 5:46
